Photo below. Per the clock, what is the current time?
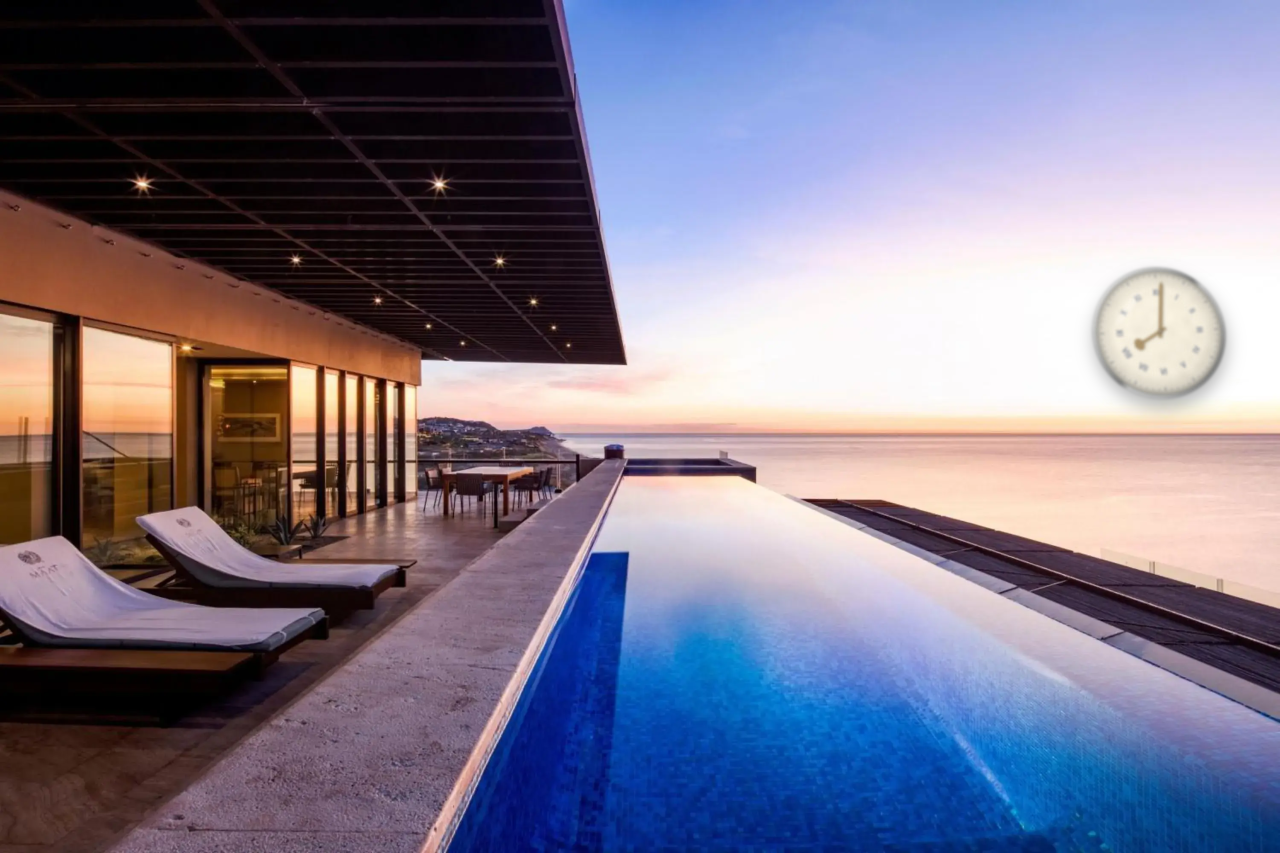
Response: 8:01
